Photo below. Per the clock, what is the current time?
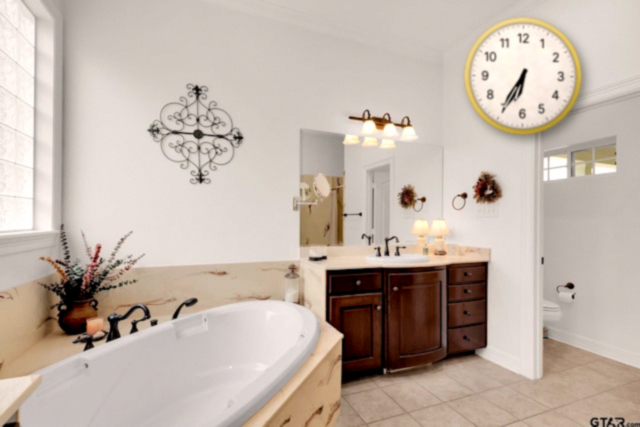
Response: 6:35
